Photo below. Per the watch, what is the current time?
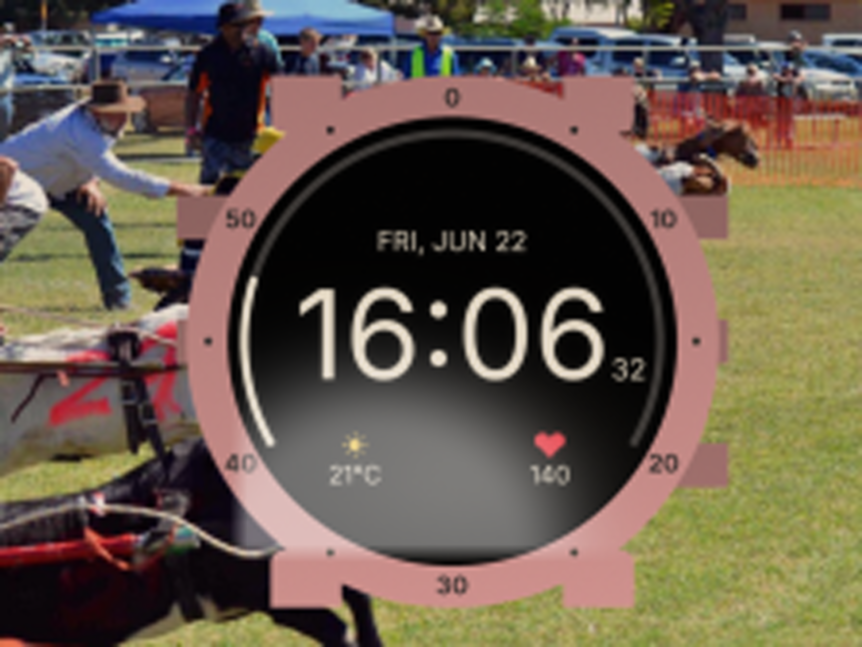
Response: 16:06:32
